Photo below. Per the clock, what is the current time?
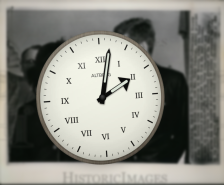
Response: 2:02
